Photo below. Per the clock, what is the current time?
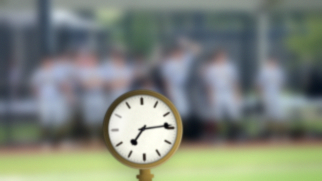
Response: 7:14
